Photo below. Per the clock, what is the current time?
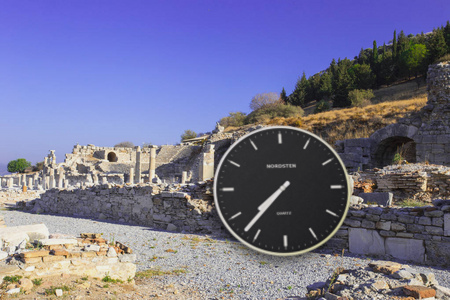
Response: 7:37
